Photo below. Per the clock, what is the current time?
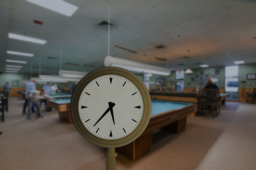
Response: 5:37
